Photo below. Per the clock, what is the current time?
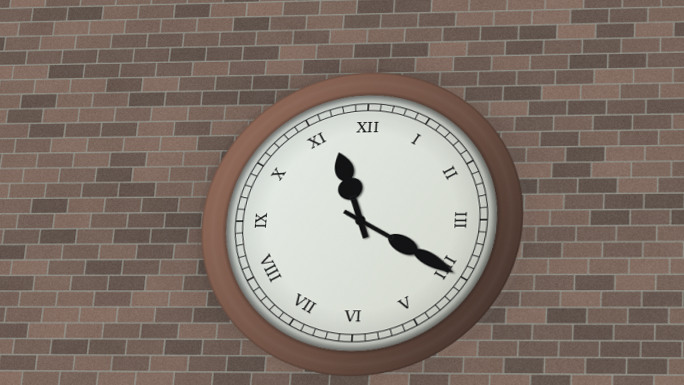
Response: 11:20
